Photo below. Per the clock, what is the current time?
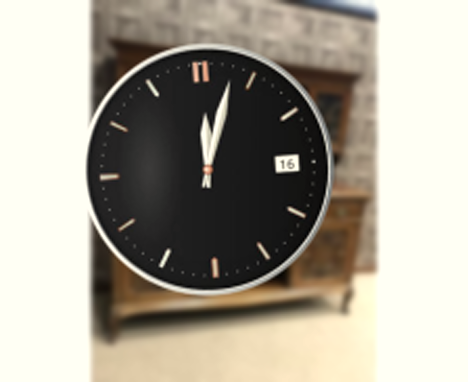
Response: 12:03
